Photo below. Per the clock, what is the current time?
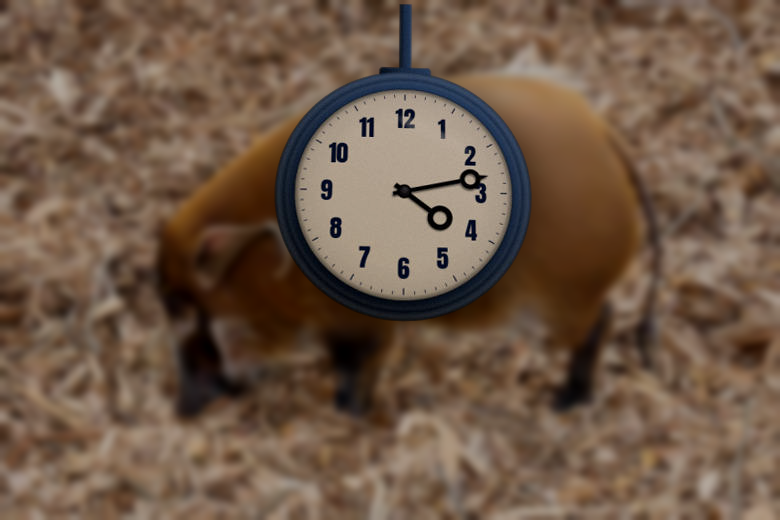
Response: 4:13
